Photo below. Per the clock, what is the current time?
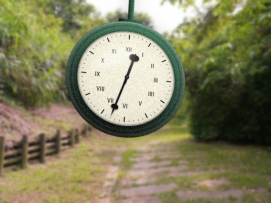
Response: 12:33
